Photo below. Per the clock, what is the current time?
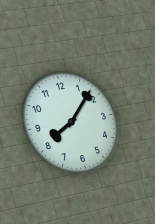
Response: 8:08
